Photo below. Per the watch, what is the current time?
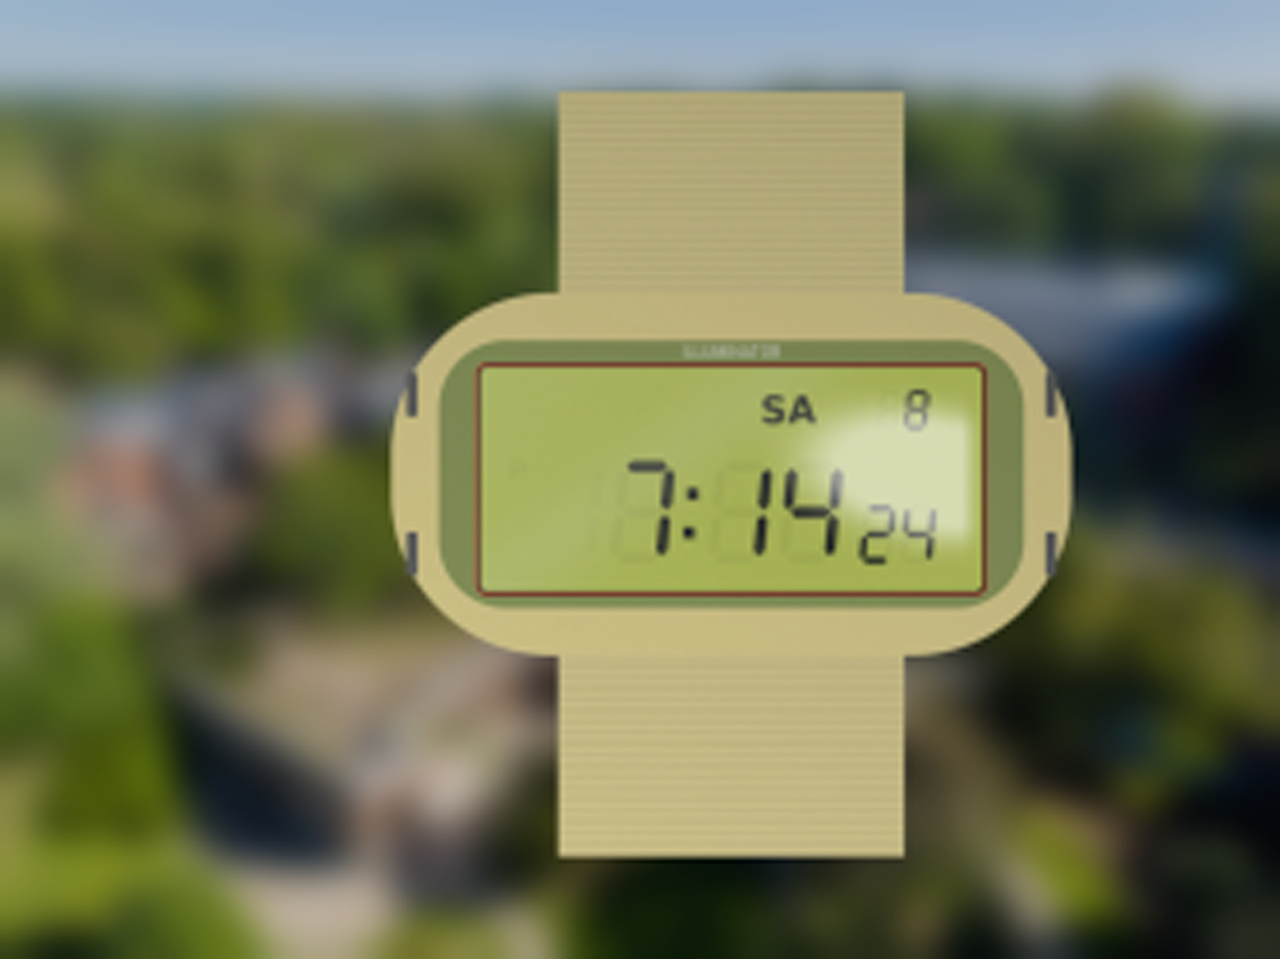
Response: 7:14:24
